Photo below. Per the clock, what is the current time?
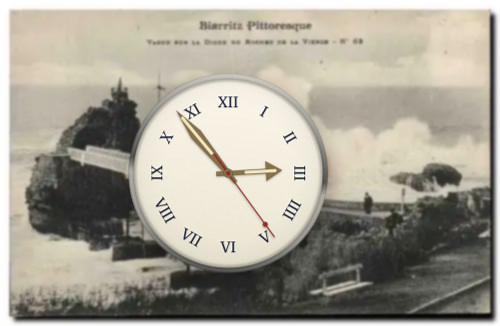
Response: 2:53:24
